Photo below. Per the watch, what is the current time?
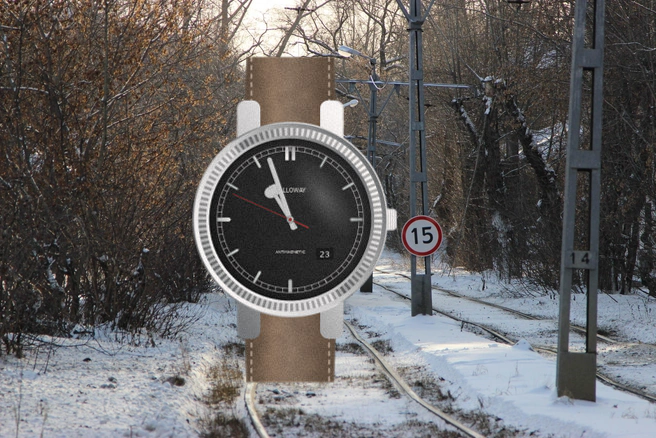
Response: 10:56:49
